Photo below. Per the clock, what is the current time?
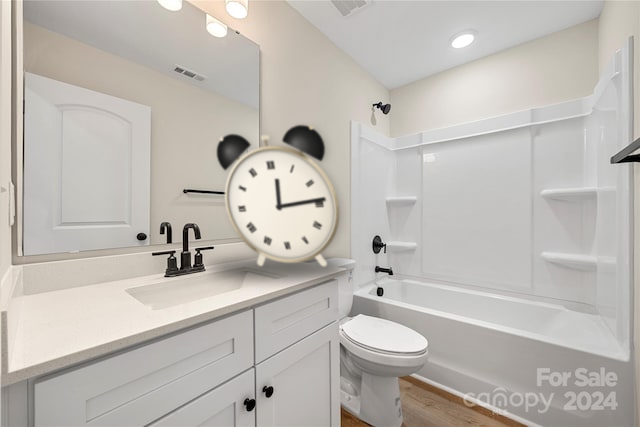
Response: 12:14
